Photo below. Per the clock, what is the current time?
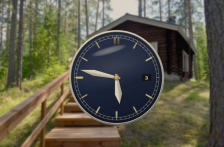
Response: 5:47
